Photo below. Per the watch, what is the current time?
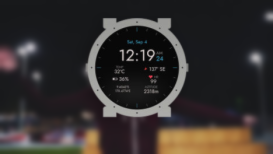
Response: 12:19
